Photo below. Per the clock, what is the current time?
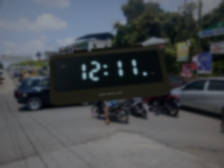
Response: 12:11
